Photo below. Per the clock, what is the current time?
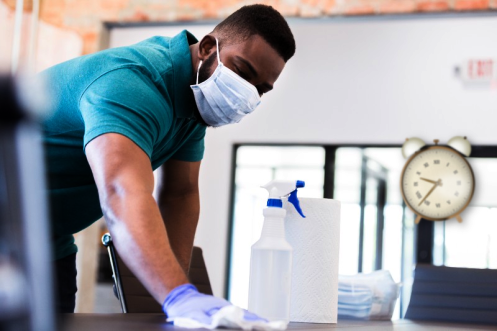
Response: 9:37
